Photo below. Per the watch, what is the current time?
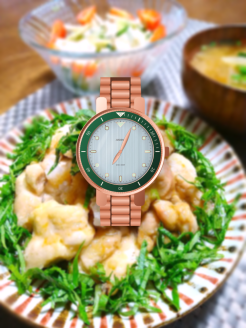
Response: 7:04
